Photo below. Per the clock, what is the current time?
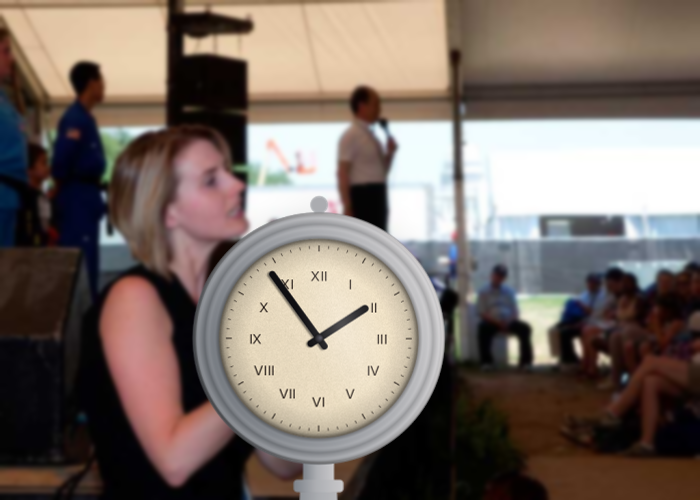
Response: 1:54
